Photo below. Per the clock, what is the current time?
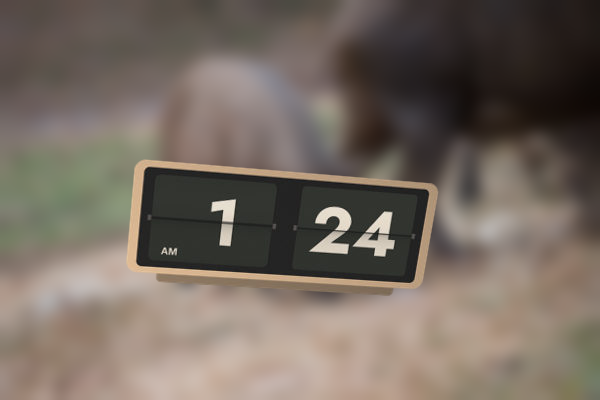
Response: 1:24
